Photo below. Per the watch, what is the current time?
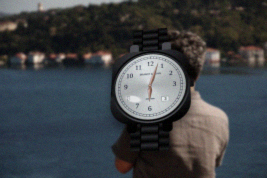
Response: 6:03
